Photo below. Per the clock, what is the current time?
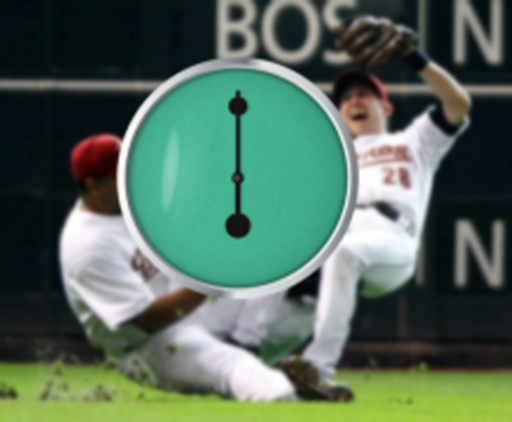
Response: 6:00
